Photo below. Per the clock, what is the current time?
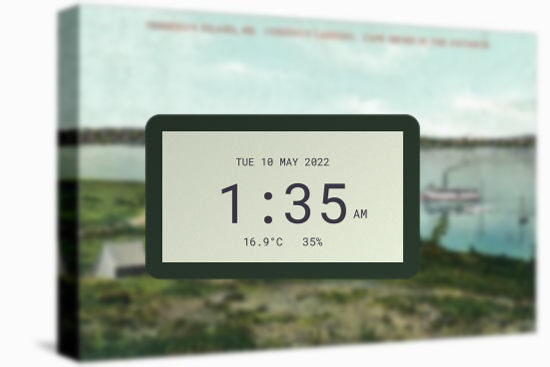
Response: 1:35
